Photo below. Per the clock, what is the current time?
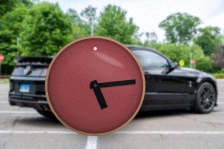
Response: 5:14
